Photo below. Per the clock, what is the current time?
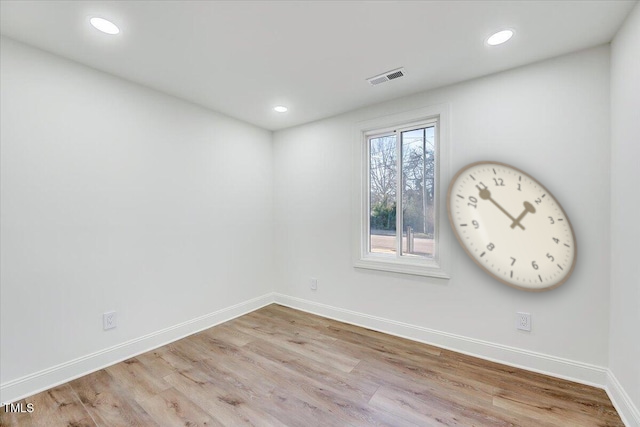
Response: 1:54
